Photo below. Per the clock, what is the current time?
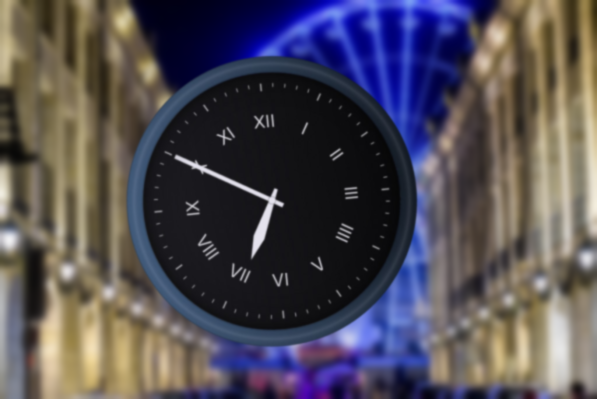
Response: 6:50
